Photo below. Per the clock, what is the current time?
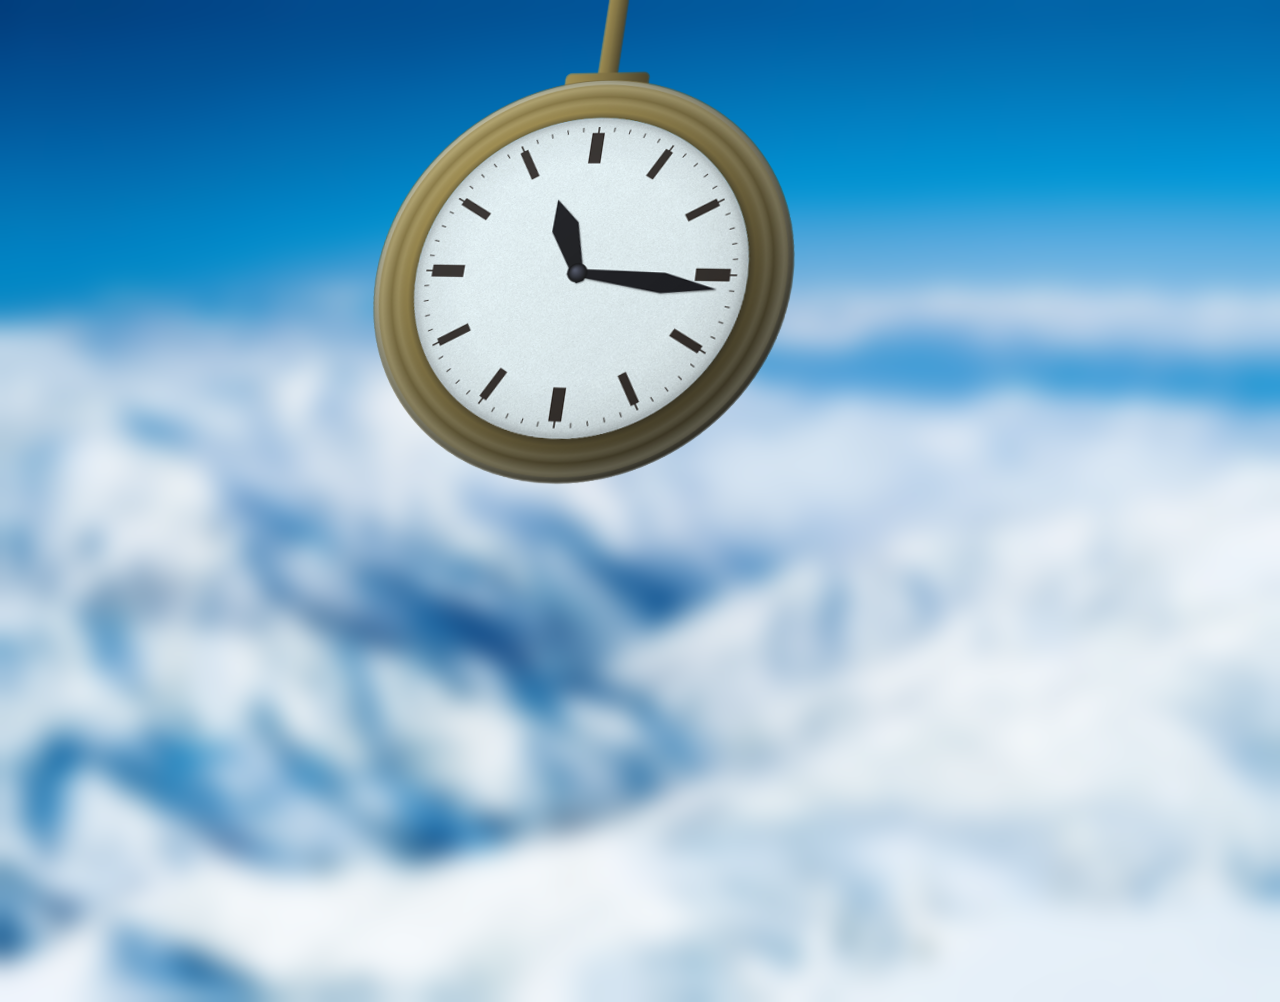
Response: 11:16
